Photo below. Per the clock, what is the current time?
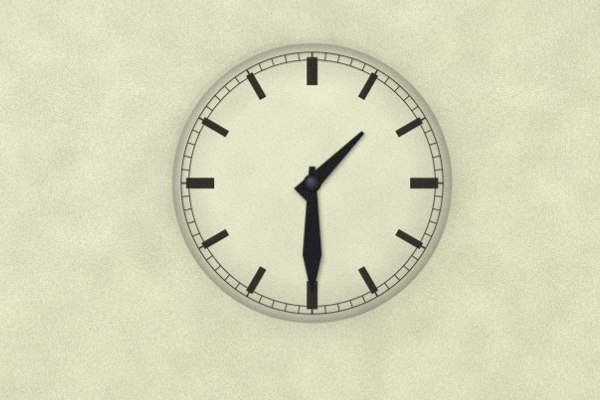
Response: 1:30
